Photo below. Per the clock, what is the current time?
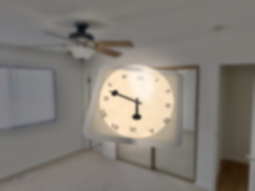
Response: 5:48
